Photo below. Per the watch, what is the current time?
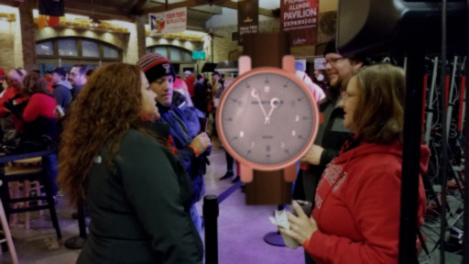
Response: 12:56
